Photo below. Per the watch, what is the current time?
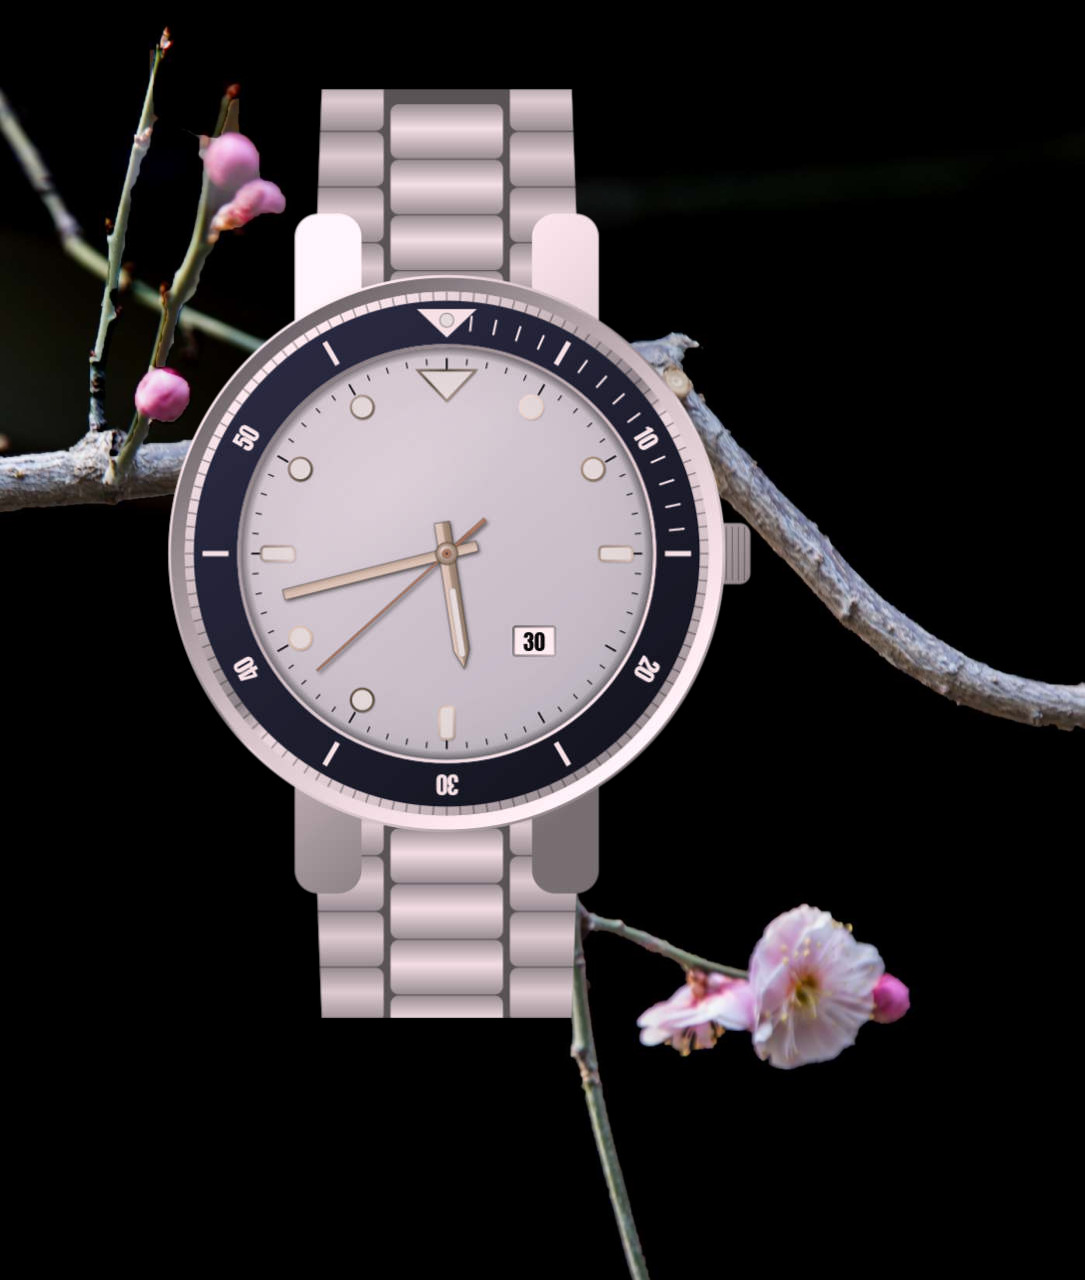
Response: 5:42:38
